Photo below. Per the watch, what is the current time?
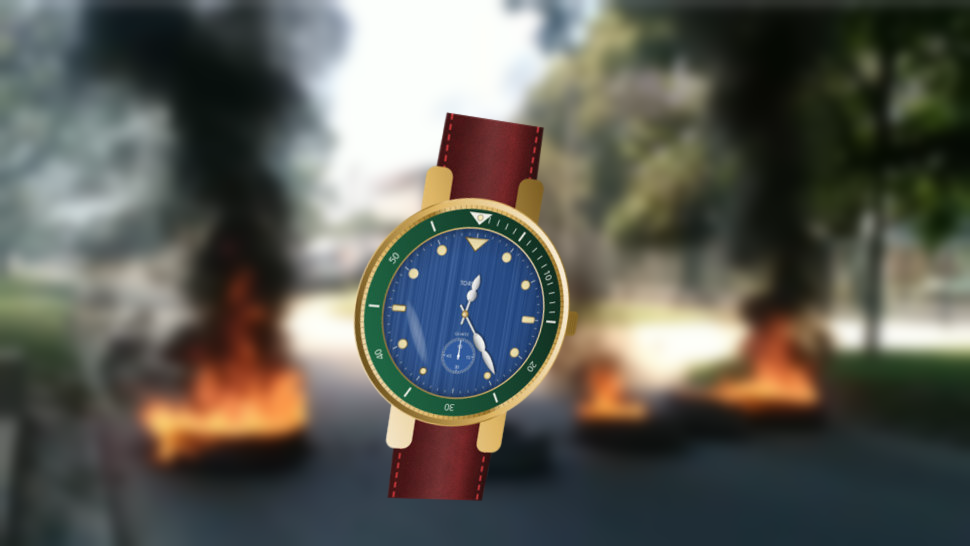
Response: 12:24
